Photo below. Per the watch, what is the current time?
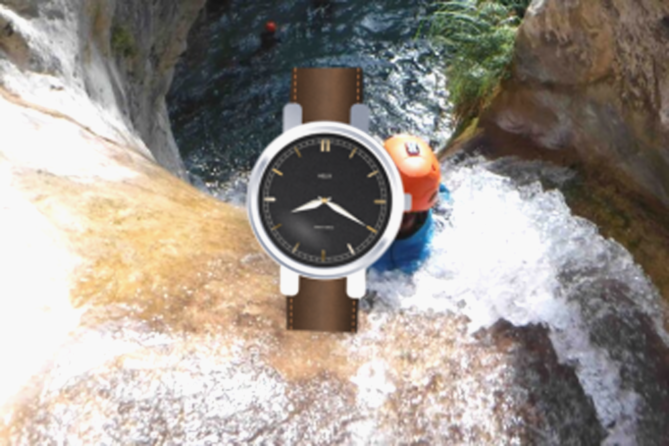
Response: 8:20
